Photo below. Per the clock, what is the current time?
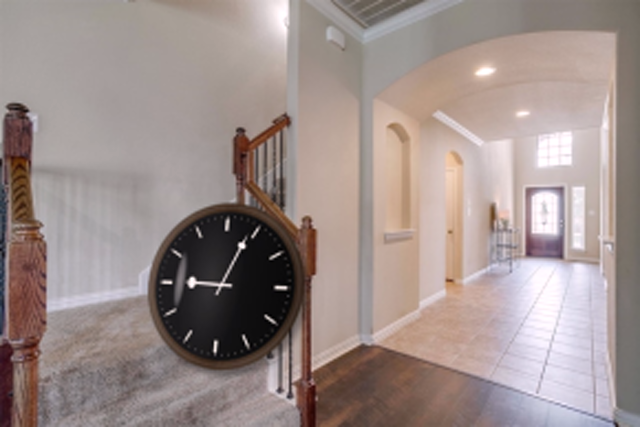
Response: 9:04
